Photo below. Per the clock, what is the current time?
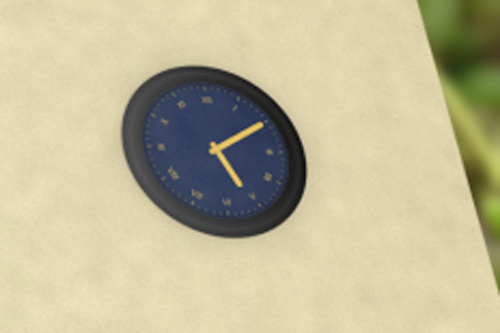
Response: 5:10
